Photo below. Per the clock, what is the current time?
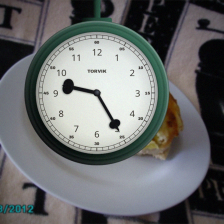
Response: 9:25
